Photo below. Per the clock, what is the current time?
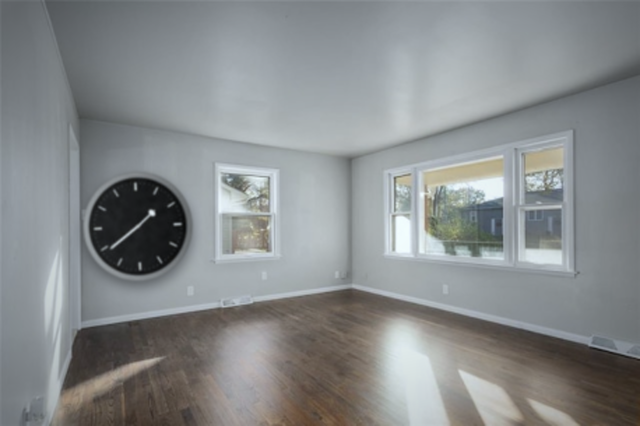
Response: 1:39
